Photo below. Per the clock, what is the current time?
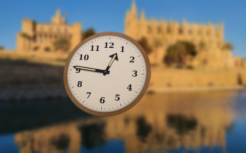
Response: 12:46
